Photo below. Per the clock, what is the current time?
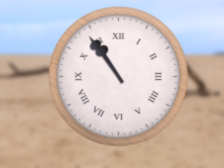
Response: 10:54
